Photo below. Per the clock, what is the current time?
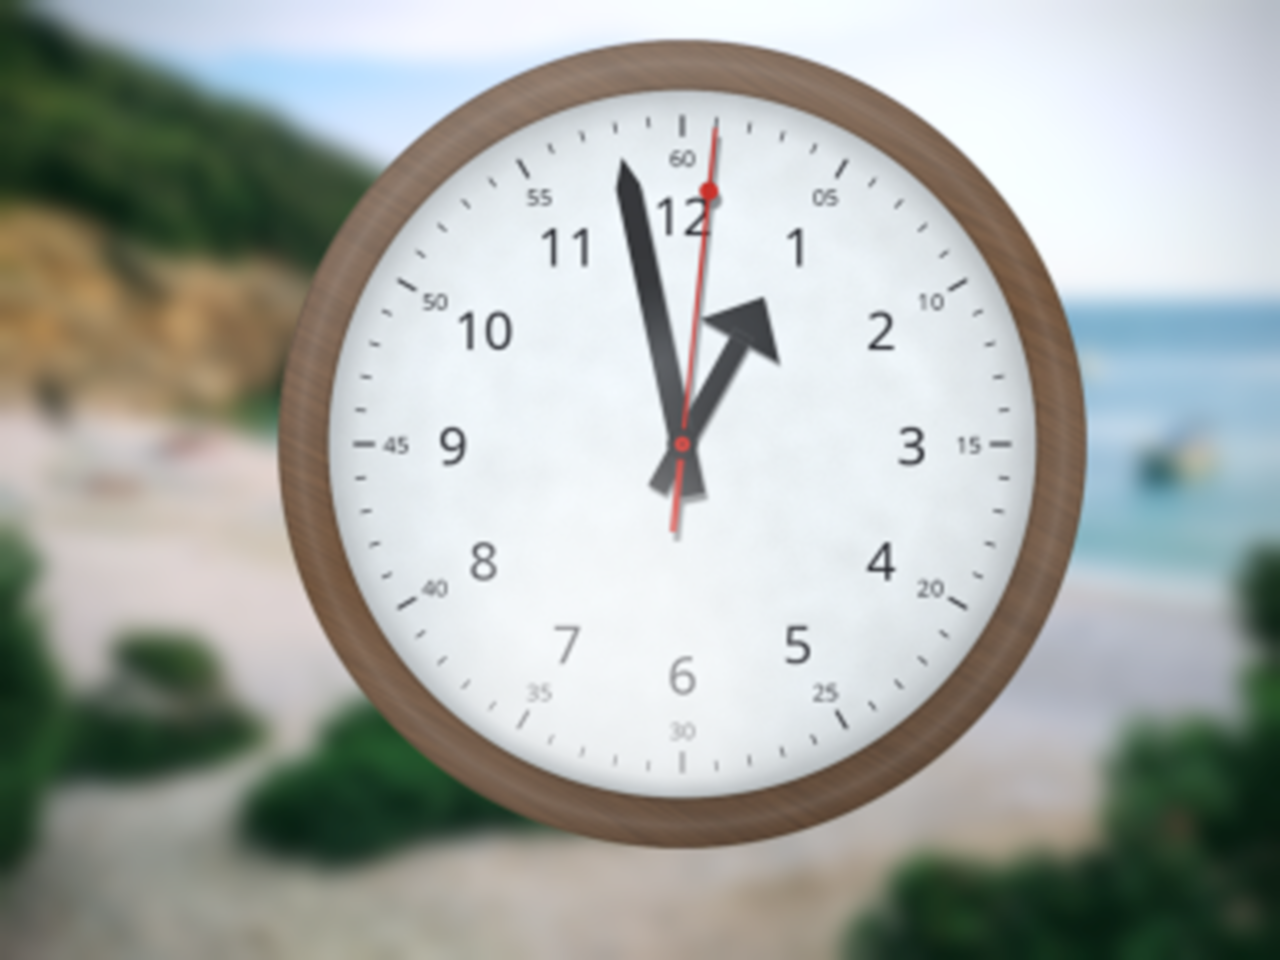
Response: 12:58:01
